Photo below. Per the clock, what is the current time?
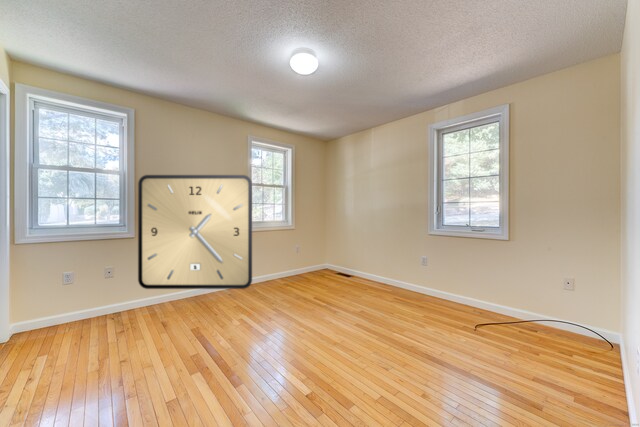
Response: 1:23
